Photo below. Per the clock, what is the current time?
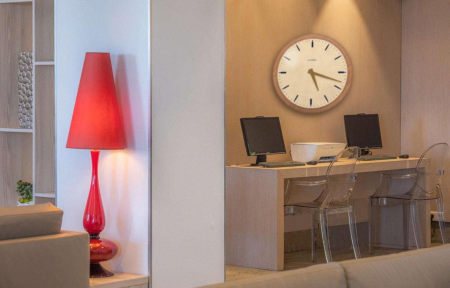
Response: 5:18
